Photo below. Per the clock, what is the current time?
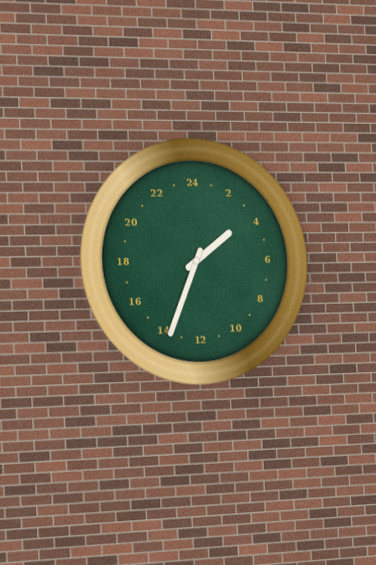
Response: 3:34
